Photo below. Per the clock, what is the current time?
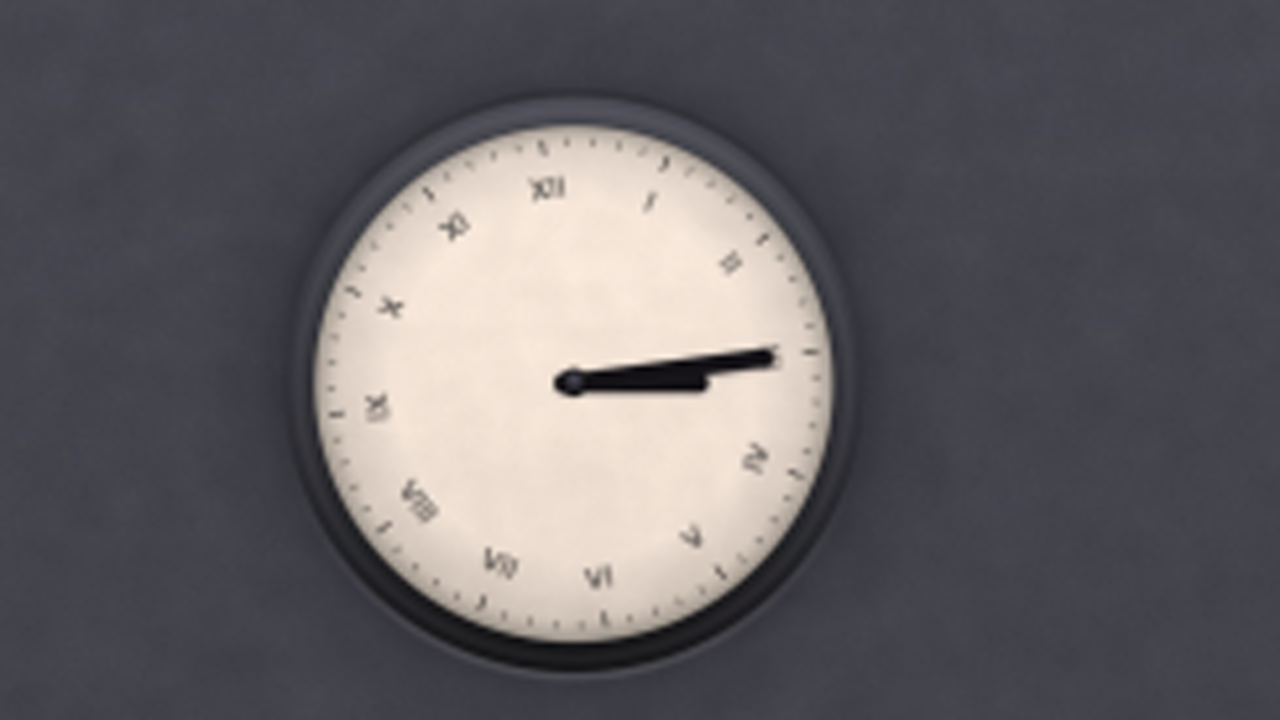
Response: 3:15
